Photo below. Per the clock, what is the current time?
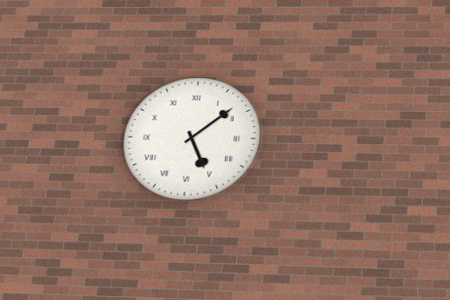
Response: 5:08
